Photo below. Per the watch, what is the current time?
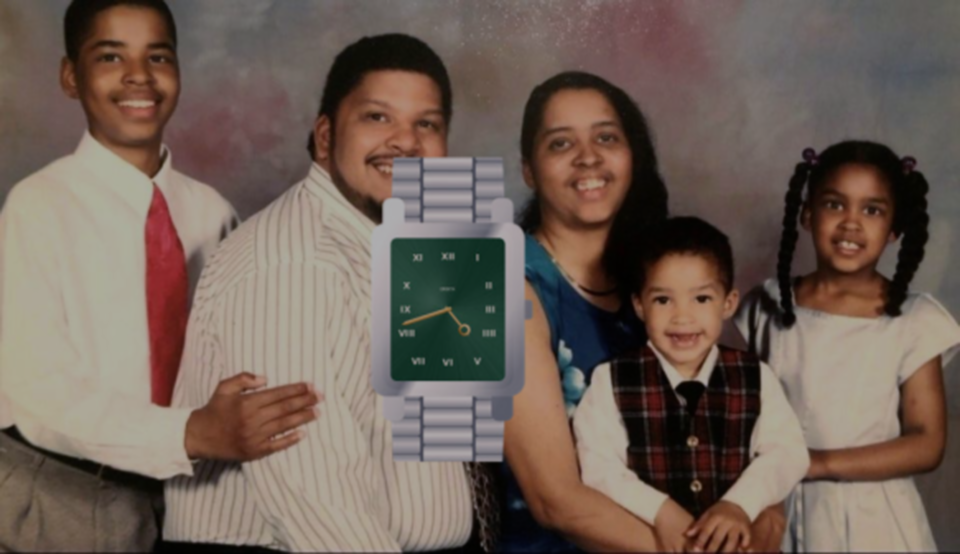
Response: 4:42
